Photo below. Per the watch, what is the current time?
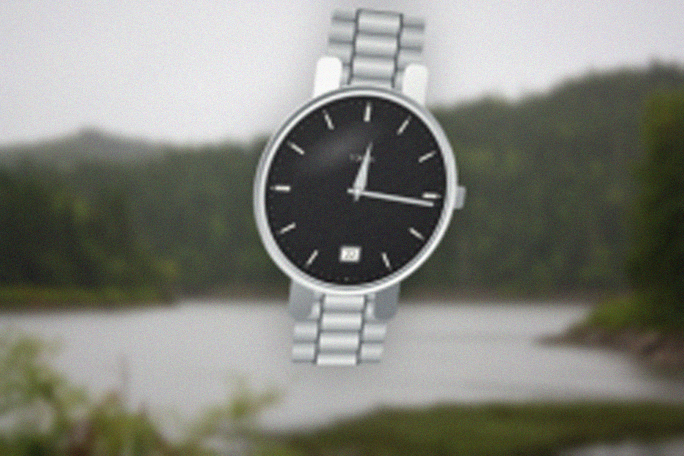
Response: 12:16
